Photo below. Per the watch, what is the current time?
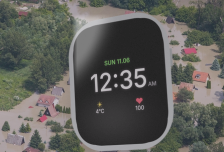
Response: 12:35
